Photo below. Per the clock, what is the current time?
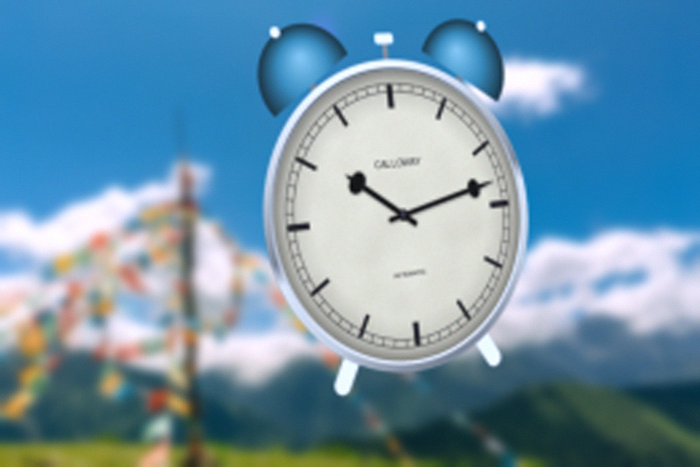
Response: 10:13
